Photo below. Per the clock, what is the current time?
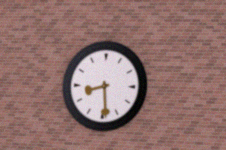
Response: 8:29
